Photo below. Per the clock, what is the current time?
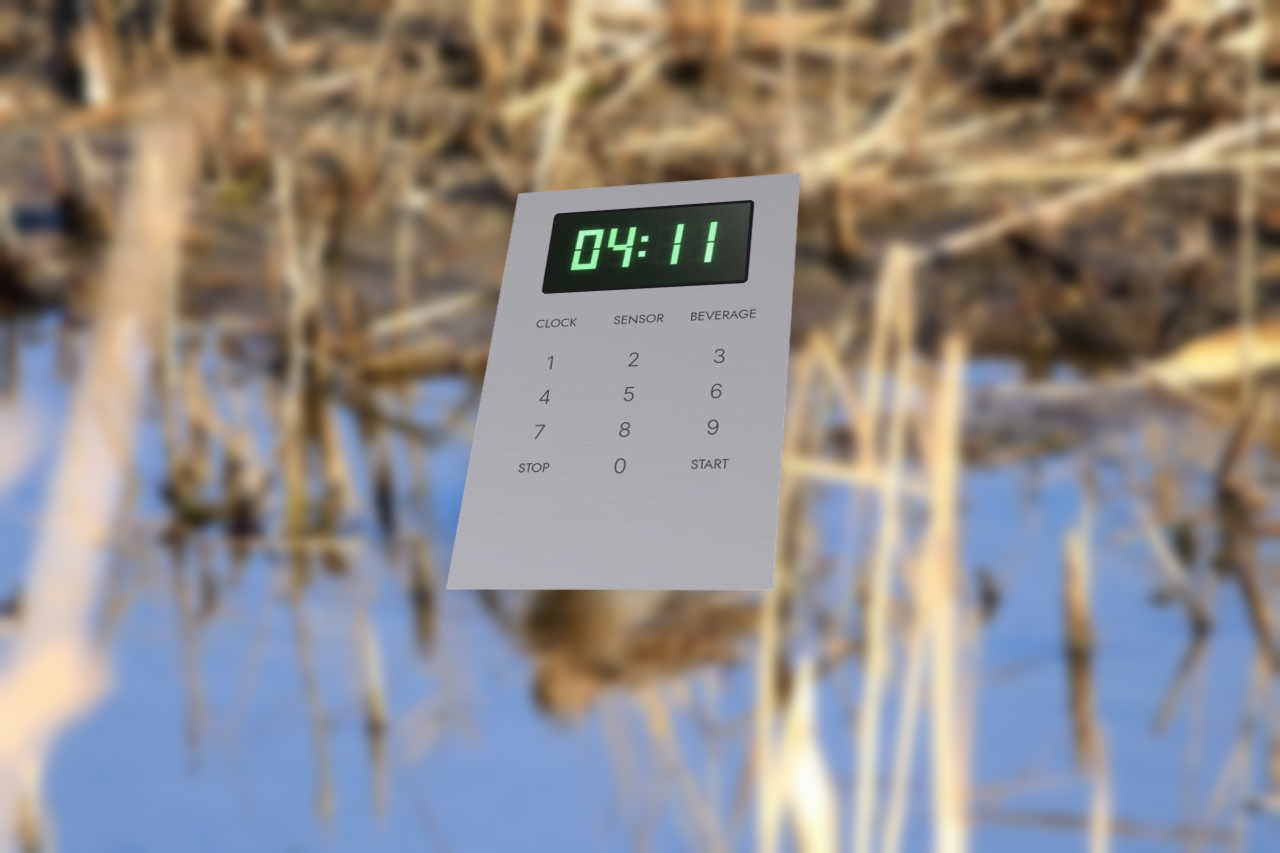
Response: 4:11
